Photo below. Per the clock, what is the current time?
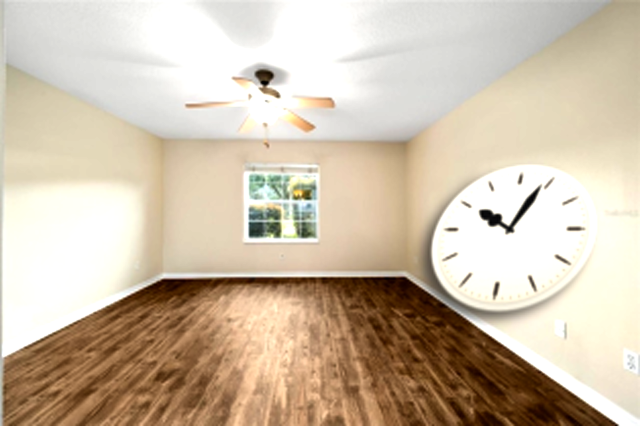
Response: 10:04
